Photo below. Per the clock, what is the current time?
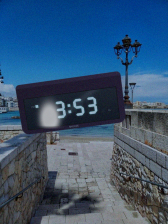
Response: 3:53
